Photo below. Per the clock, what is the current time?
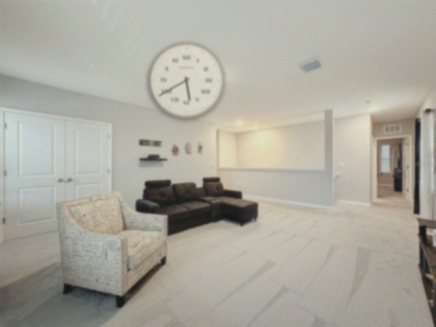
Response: 5:40
